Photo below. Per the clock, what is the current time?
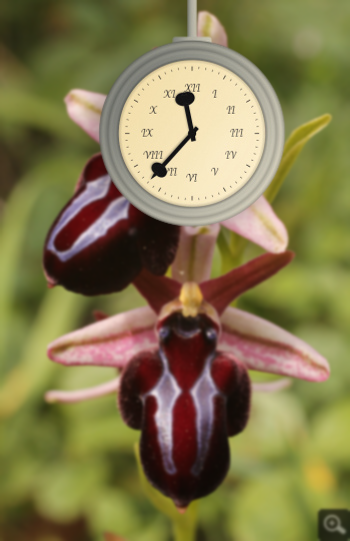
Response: 11:37
